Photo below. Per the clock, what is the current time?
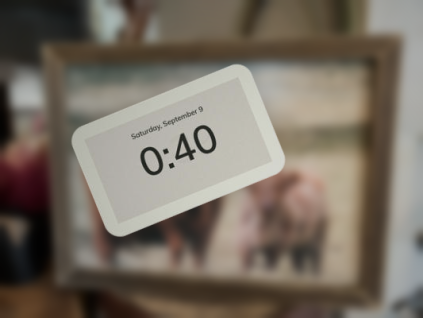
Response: 0:40
